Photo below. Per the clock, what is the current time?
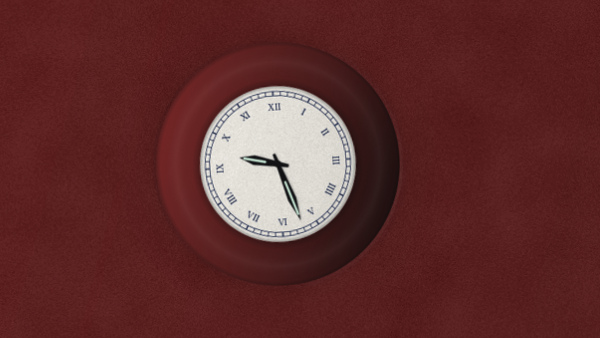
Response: 9:27
